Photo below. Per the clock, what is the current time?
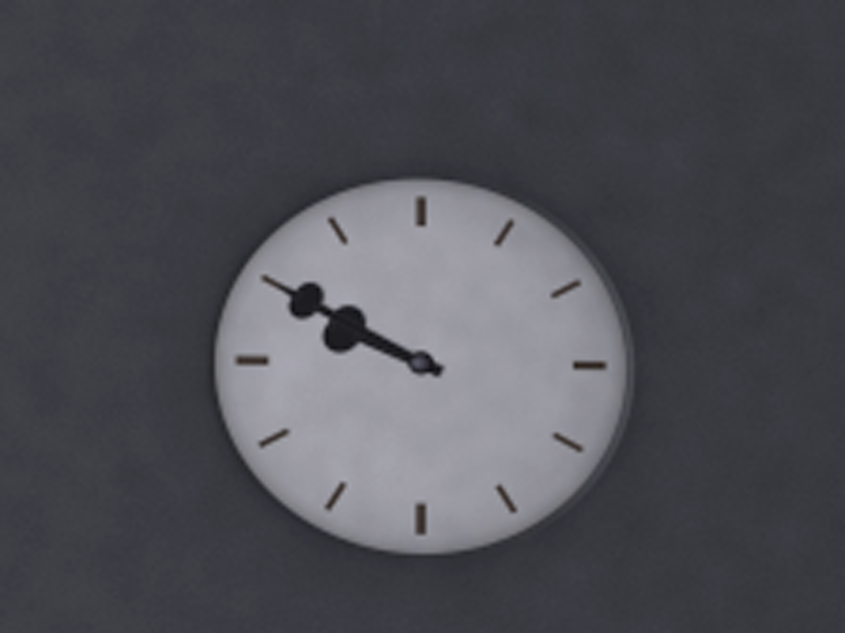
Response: 9:50
